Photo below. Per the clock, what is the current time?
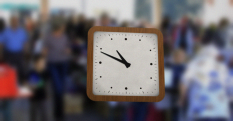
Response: 10:49
